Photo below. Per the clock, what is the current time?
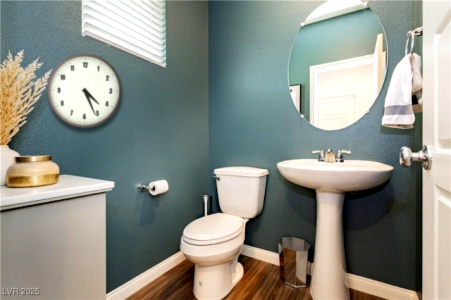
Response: 4:26
